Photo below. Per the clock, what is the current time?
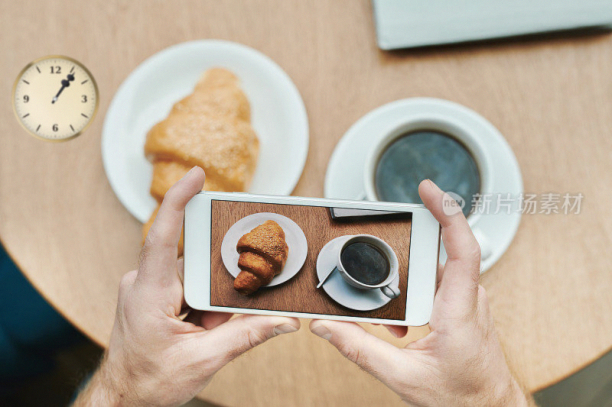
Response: 1:06
